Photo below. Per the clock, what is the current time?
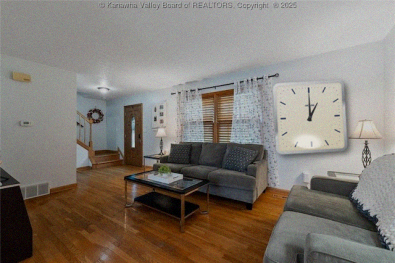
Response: 1:00
